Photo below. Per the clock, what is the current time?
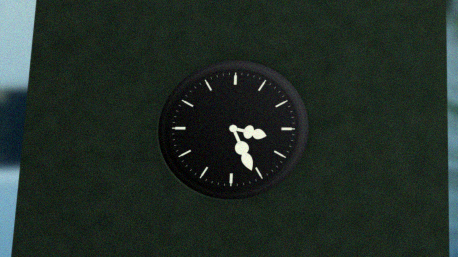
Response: 3:26
